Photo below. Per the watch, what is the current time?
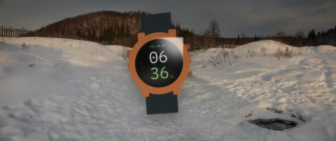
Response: 6:36
